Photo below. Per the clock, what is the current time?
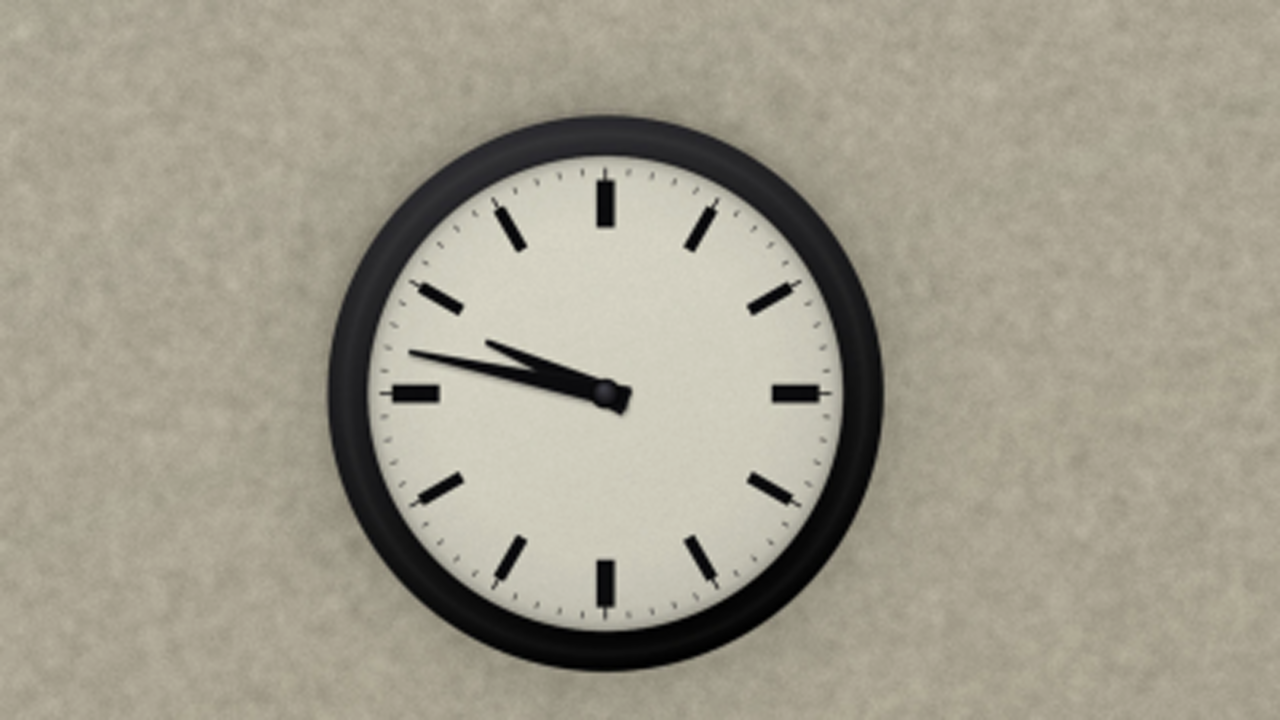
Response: 9:47
